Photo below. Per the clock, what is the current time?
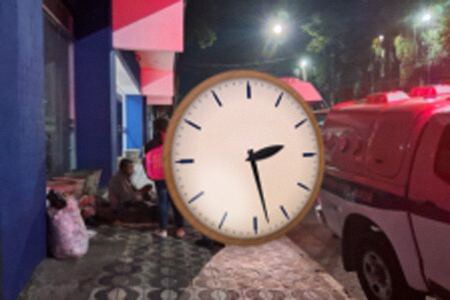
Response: 2:28
